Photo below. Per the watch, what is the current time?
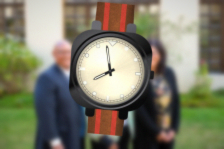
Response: 7:58
